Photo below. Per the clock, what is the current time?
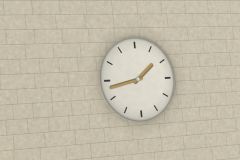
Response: 1:43
